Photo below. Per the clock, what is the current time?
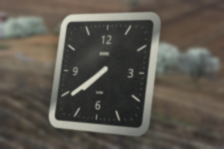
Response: 7:39
